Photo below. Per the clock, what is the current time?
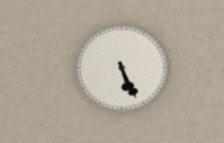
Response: 5:26
